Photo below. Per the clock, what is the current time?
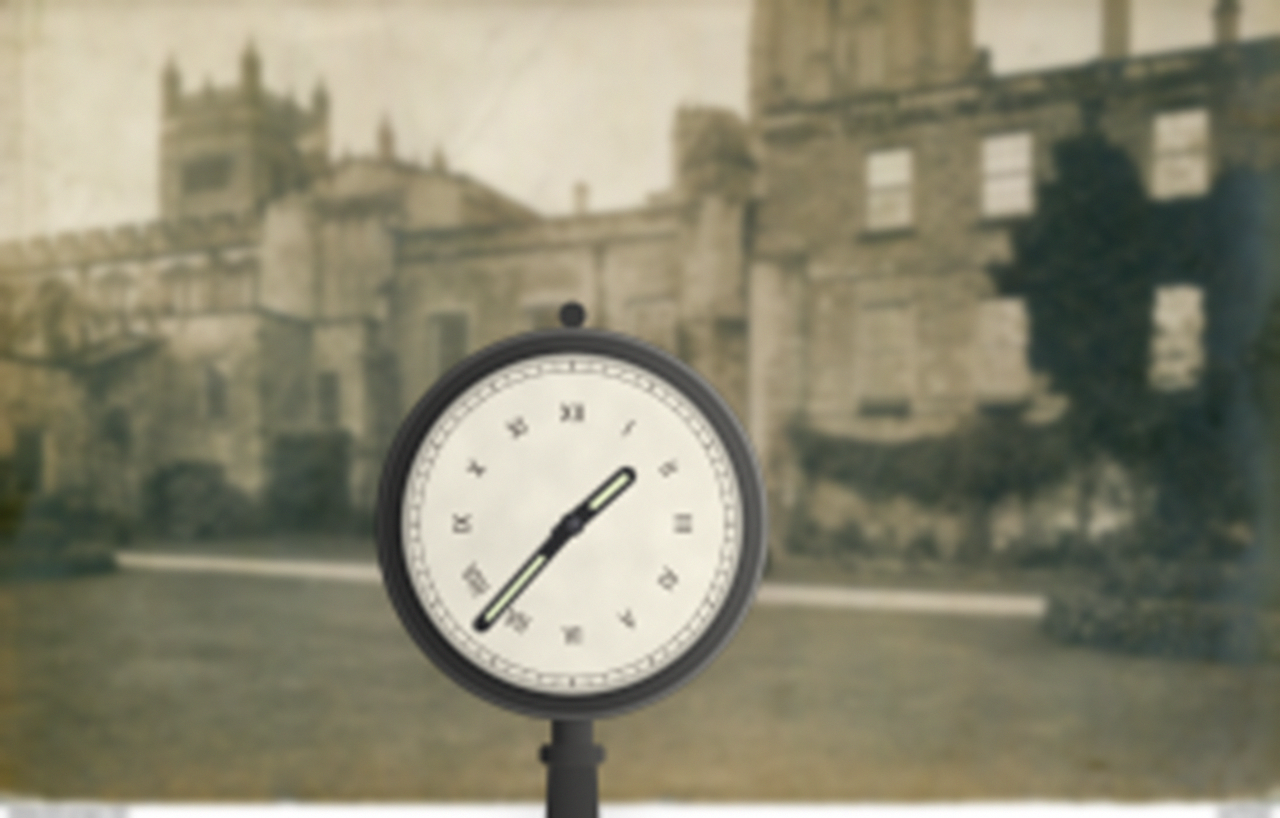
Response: 1:37
